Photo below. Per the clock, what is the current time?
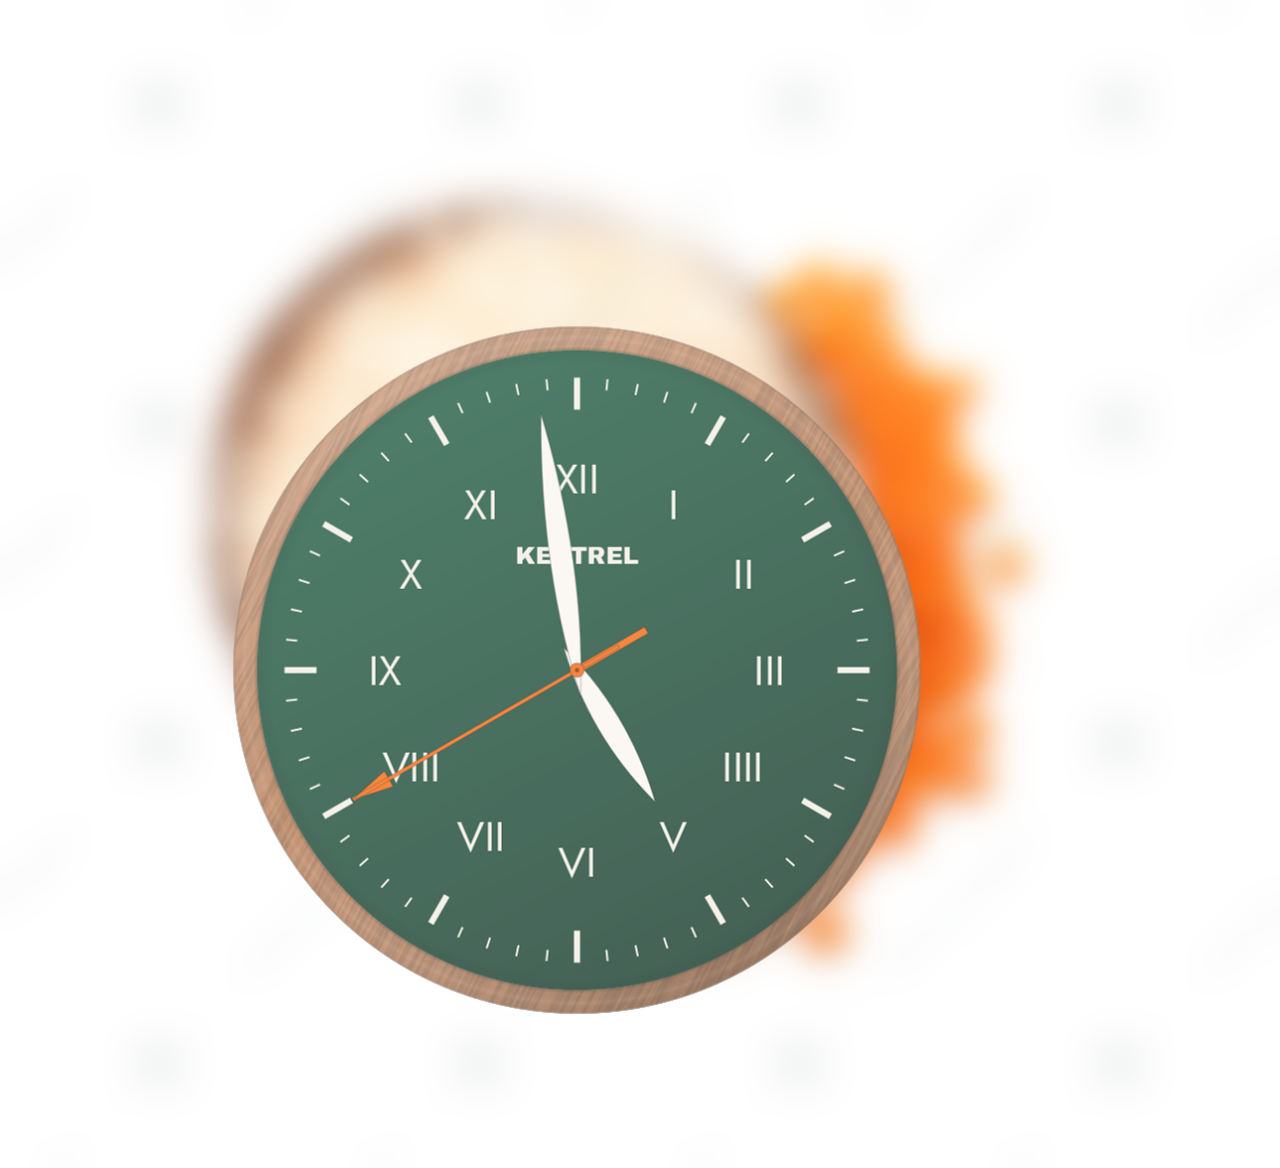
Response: 4:58:40
